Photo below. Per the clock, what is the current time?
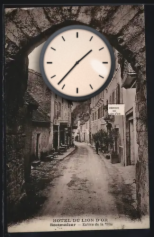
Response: 1:37
